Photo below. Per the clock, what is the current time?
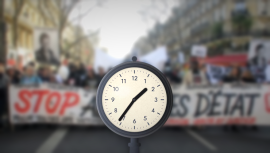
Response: 1:36
